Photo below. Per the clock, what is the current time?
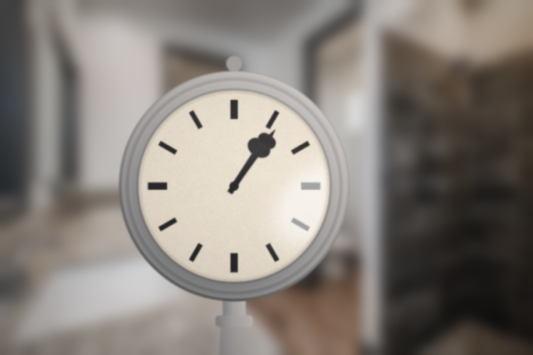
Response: 1:06
